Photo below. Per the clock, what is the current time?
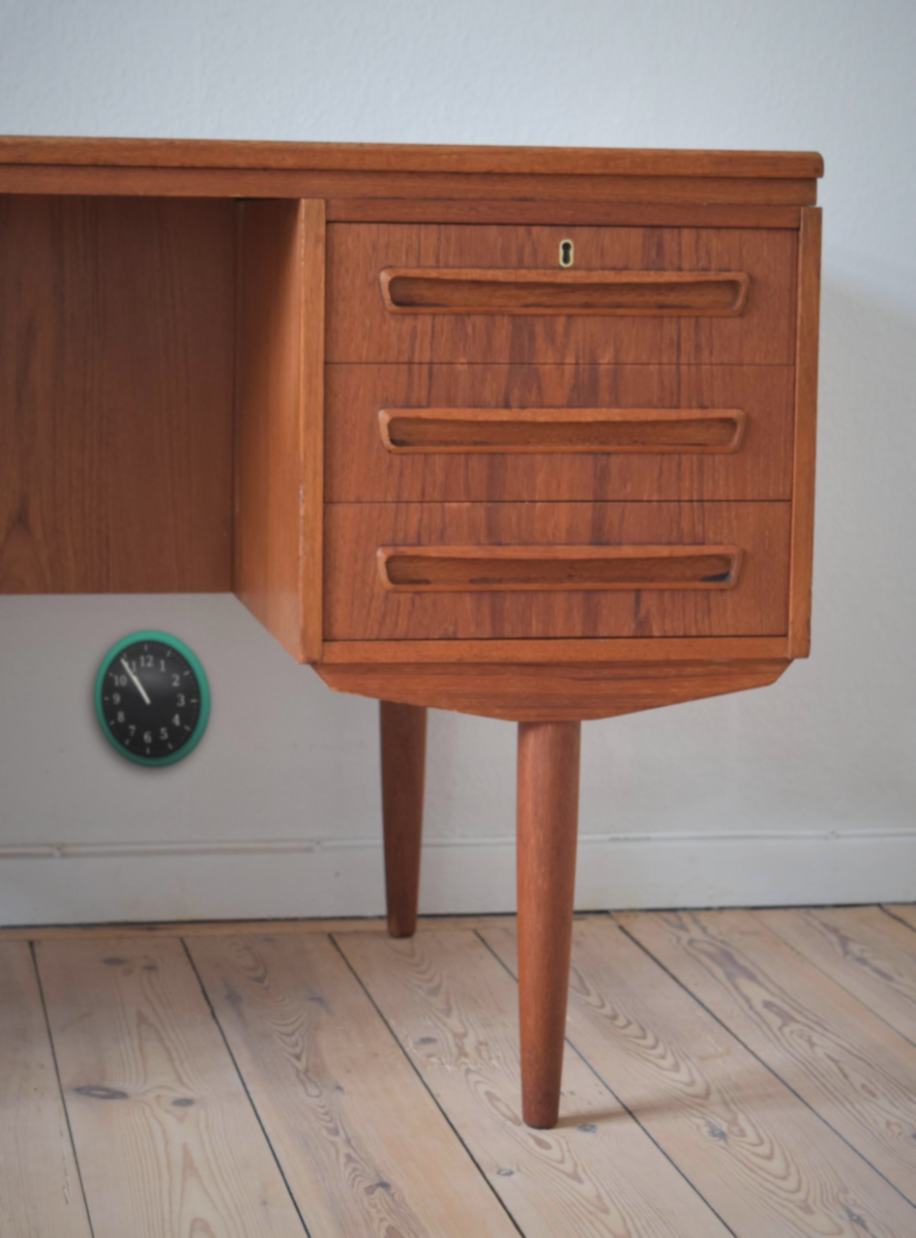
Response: 10:54
